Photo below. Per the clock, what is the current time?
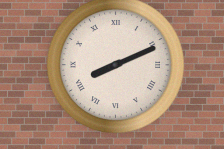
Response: 8:11
